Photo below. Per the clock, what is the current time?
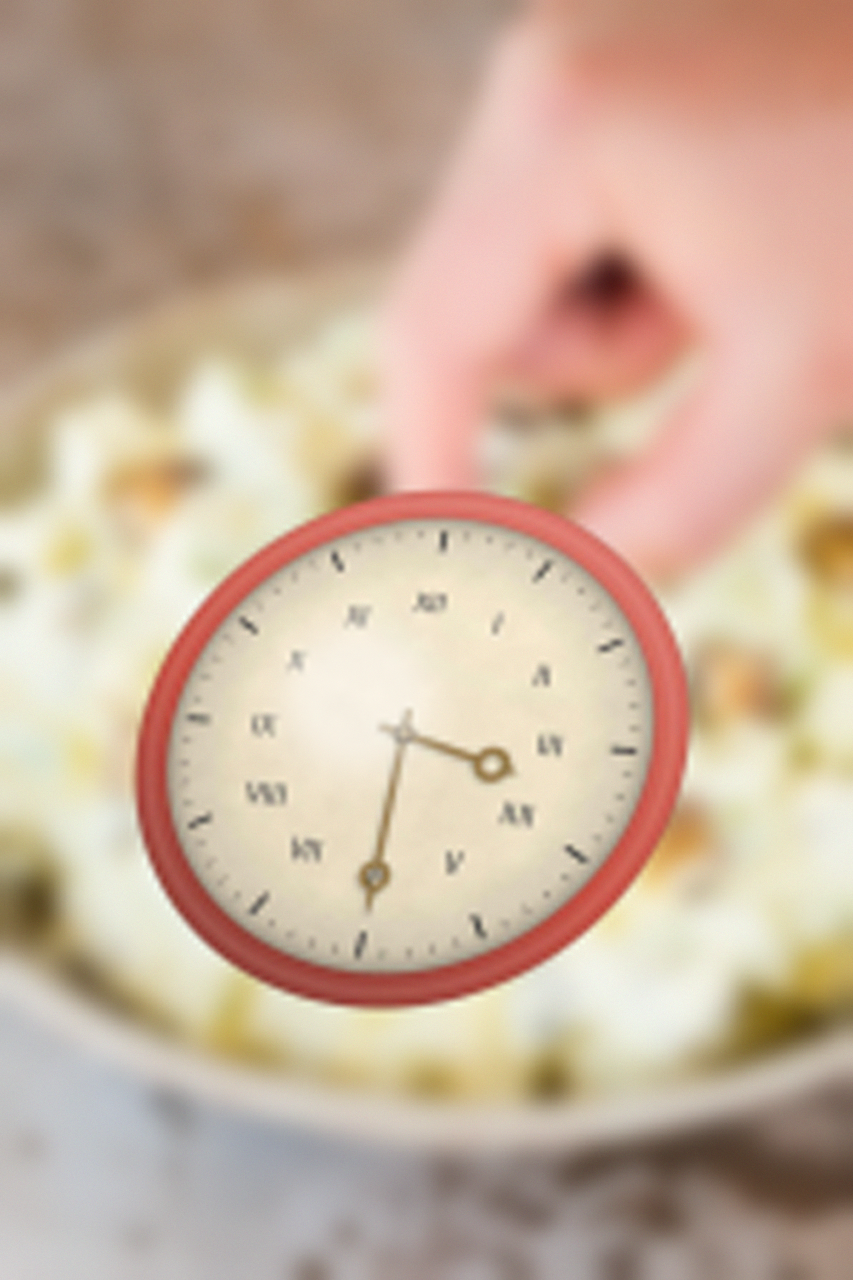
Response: 3:30
